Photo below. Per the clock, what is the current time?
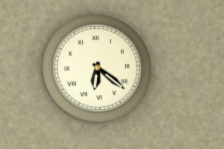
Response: 6:22
